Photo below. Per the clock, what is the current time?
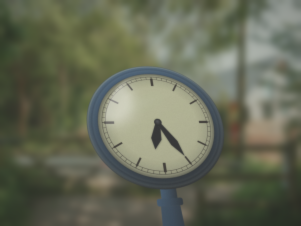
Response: 6:25
